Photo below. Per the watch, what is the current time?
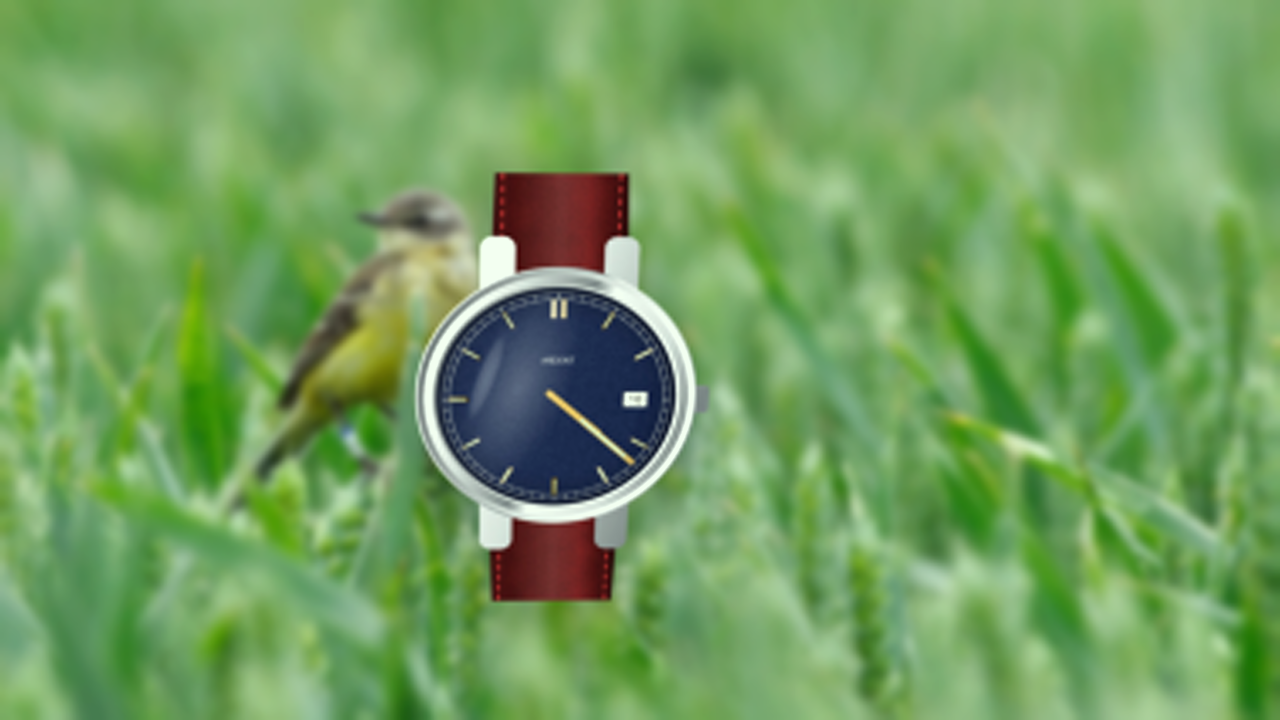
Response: 4:22
